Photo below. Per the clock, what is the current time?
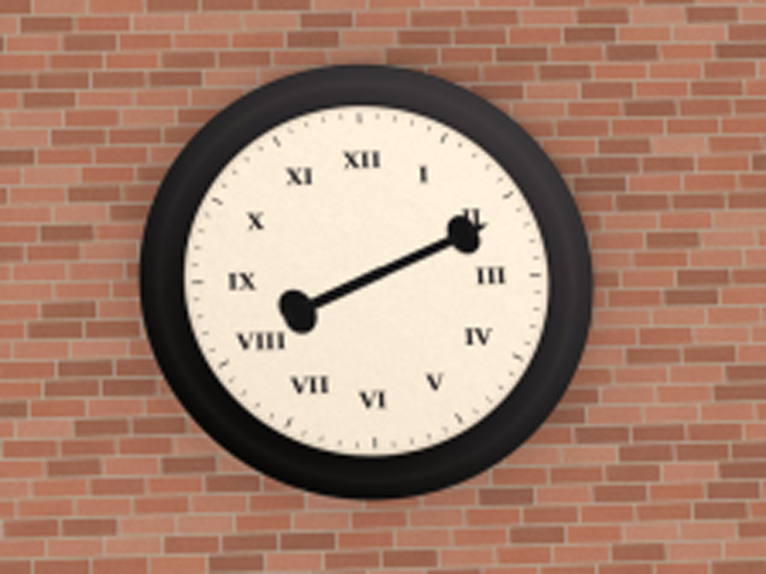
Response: 8:11
